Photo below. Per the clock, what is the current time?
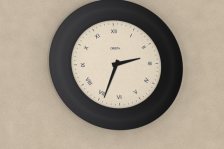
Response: 2:34
